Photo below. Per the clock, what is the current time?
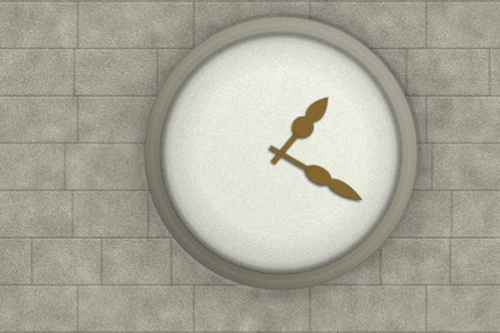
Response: 1:20
